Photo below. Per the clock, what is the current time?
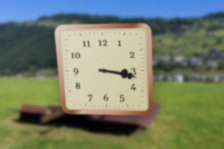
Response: 3:17
